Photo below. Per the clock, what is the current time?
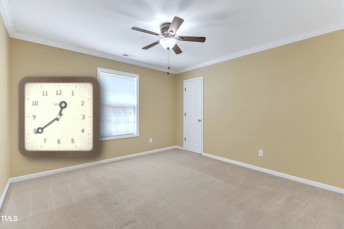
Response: 12:39
